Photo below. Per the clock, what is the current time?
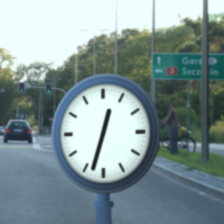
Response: 12:33
